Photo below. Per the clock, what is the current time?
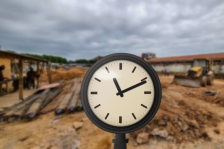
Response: 11:11
